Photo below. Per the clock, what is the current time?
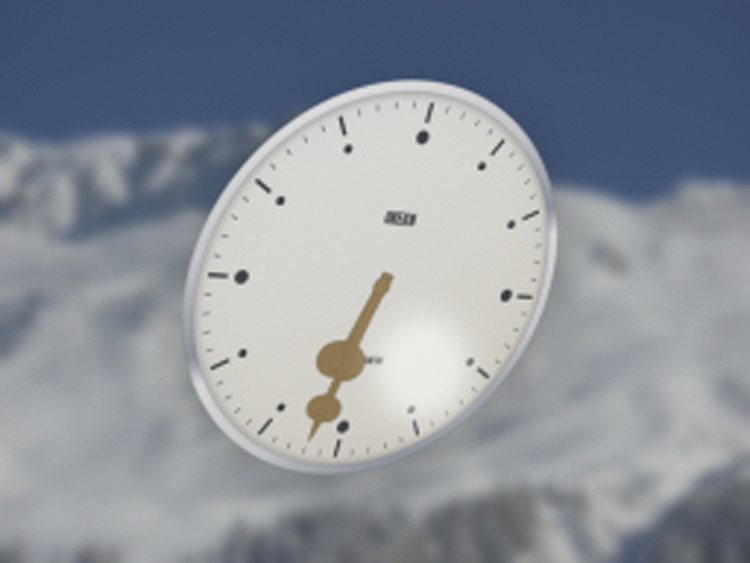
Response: 6:32
